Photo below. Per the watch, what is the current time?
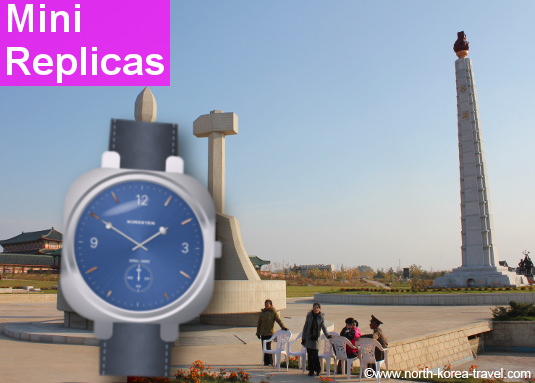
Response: 1:50
